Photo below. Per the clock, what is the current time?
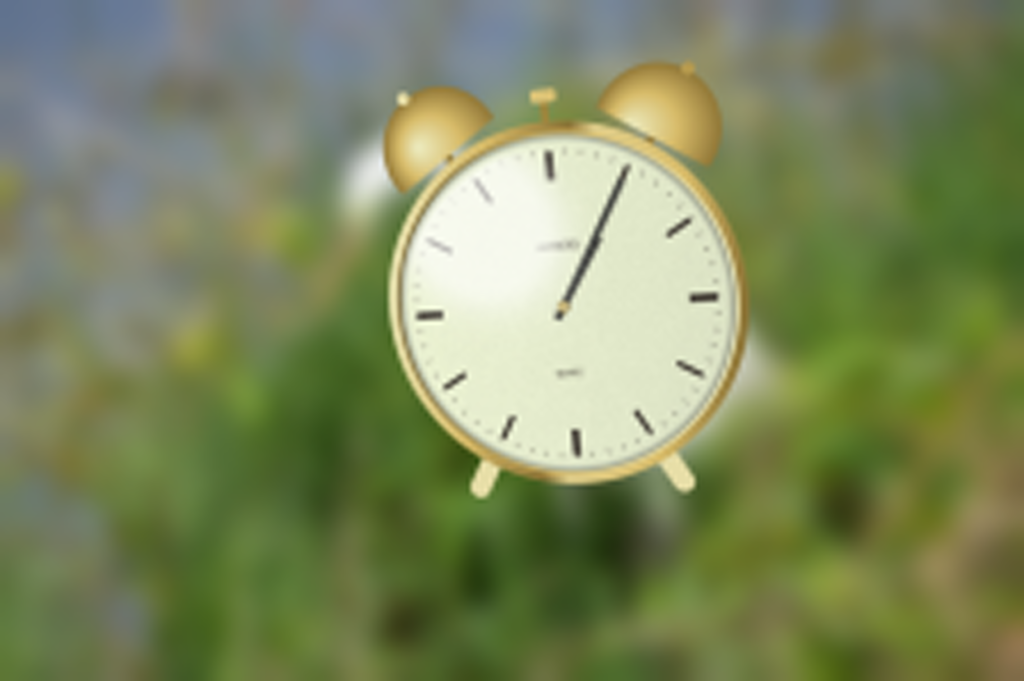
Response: 1:05
